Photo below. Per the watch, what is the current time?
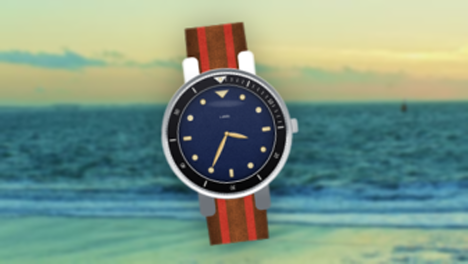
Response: 3:35
